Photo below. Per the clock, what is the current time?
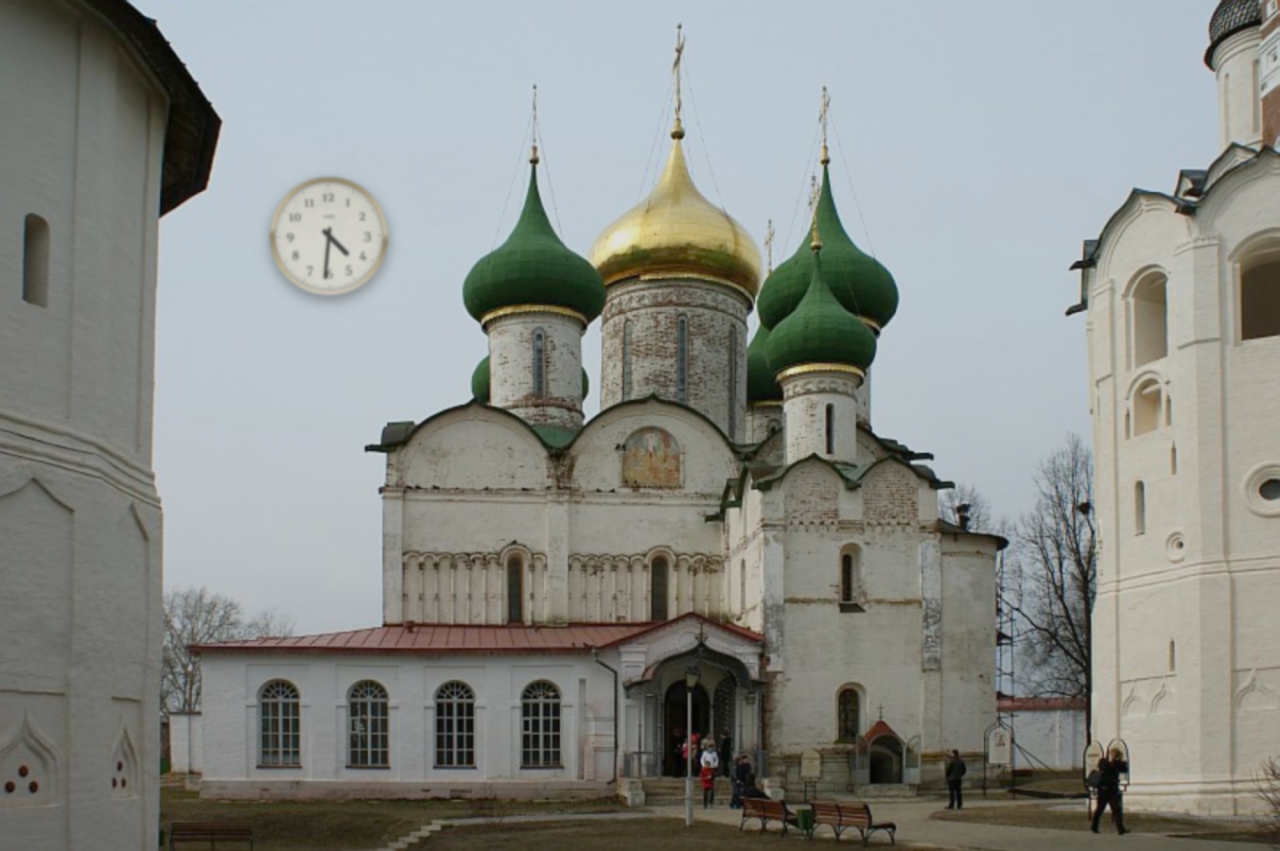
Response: 4:31
